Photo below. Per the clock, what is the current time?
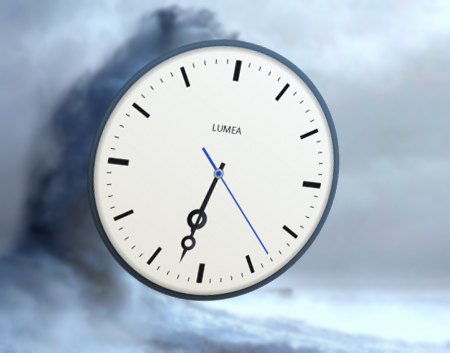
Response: 6:32:23
